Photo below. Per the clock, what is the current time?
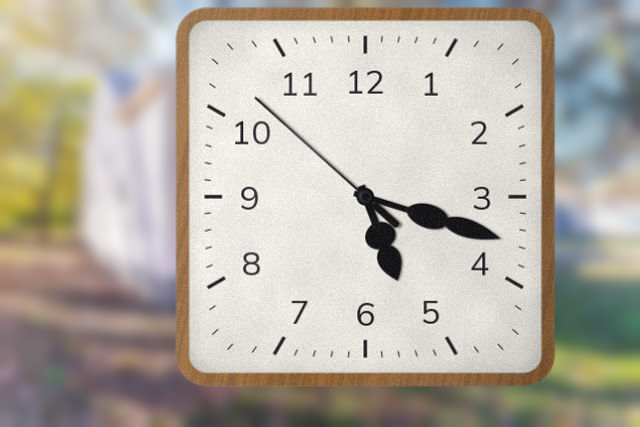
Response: 5:17:52
